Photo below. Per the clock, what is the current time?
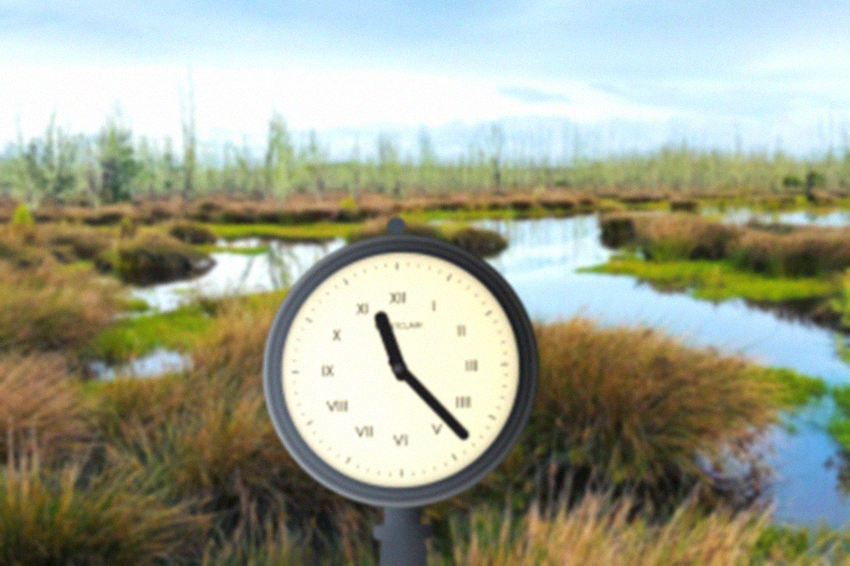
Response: 11:23
